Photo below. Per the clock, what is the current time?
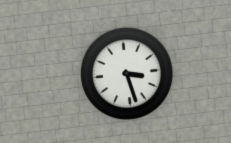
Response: 3:28
